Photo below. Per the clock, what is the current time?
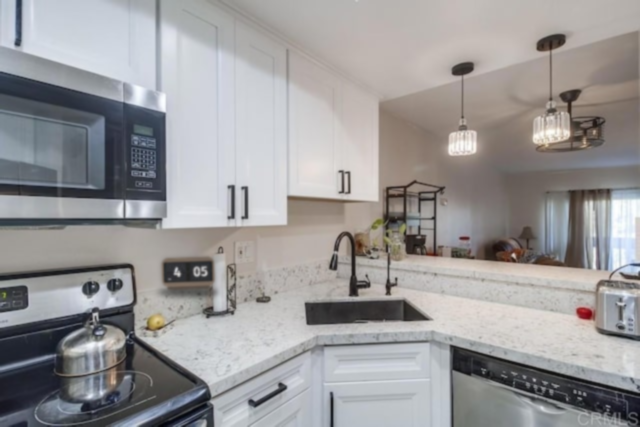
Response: 4:05
